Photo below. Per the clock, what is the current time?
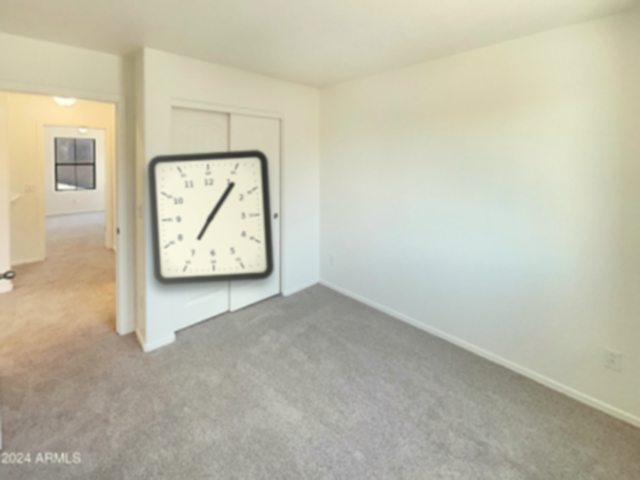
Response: 7:06
